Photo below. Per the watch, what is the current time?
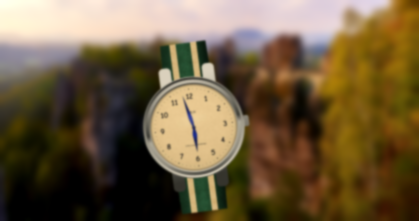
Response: 5:58
